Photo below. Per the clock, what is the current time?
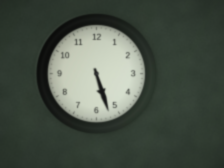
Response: 5:27
